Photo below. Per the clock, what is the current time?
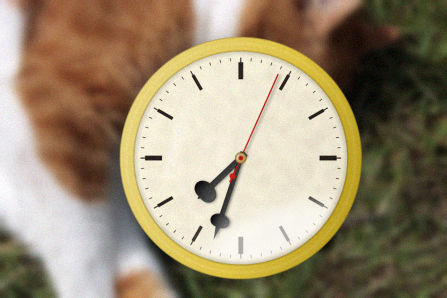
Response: 7:33:04
